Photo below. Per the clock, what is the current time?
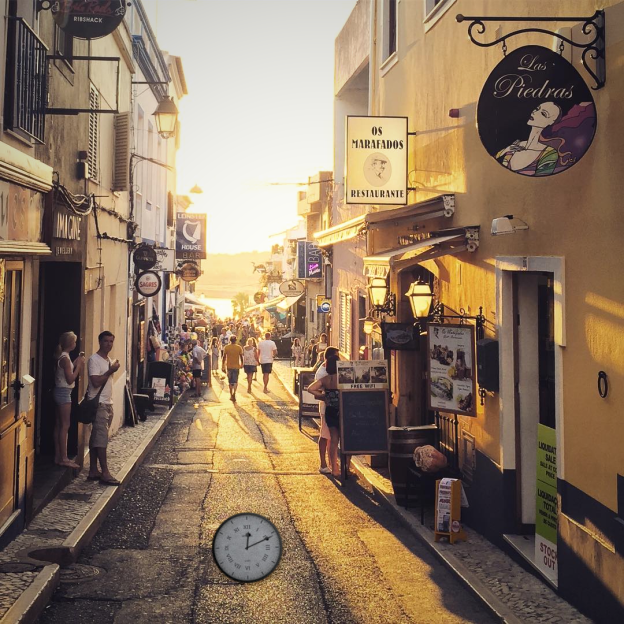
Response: 12:11
